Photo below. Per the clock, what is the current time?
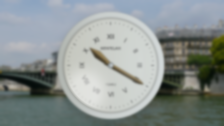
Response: 10:20
